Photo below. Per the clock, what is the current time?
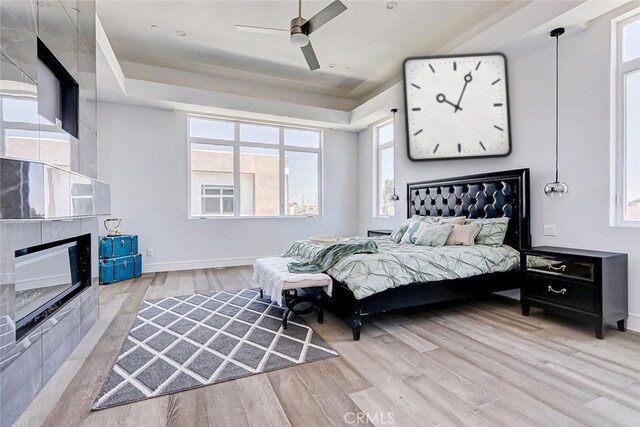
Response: 10:04
